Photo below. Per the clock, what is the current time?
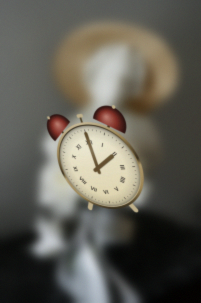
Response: 2:00
